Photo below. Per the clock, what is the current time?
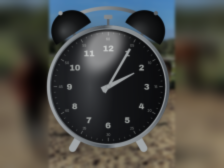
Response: 2:05
